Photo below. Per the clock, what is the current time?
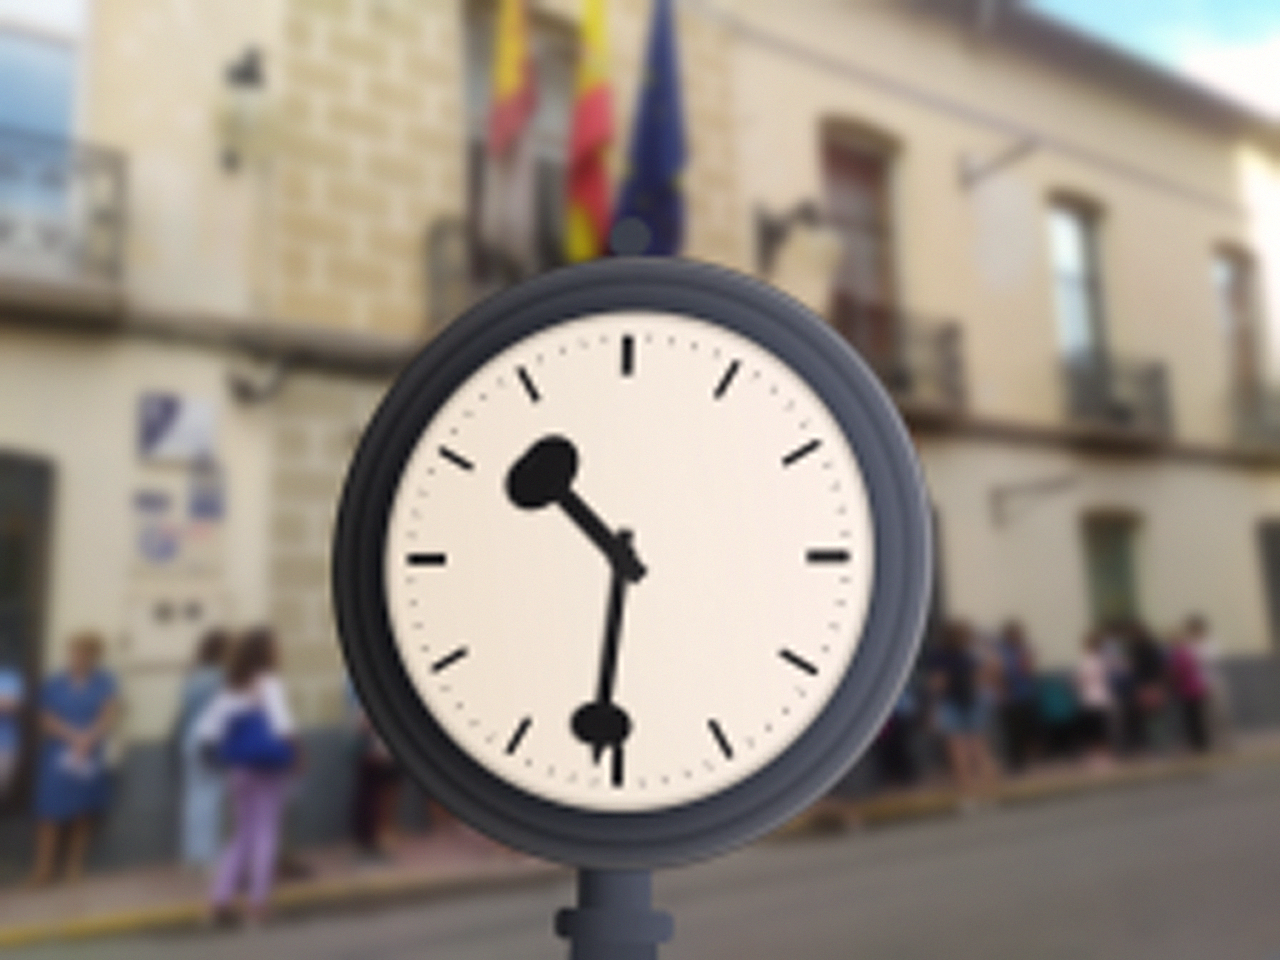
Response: 10:31
